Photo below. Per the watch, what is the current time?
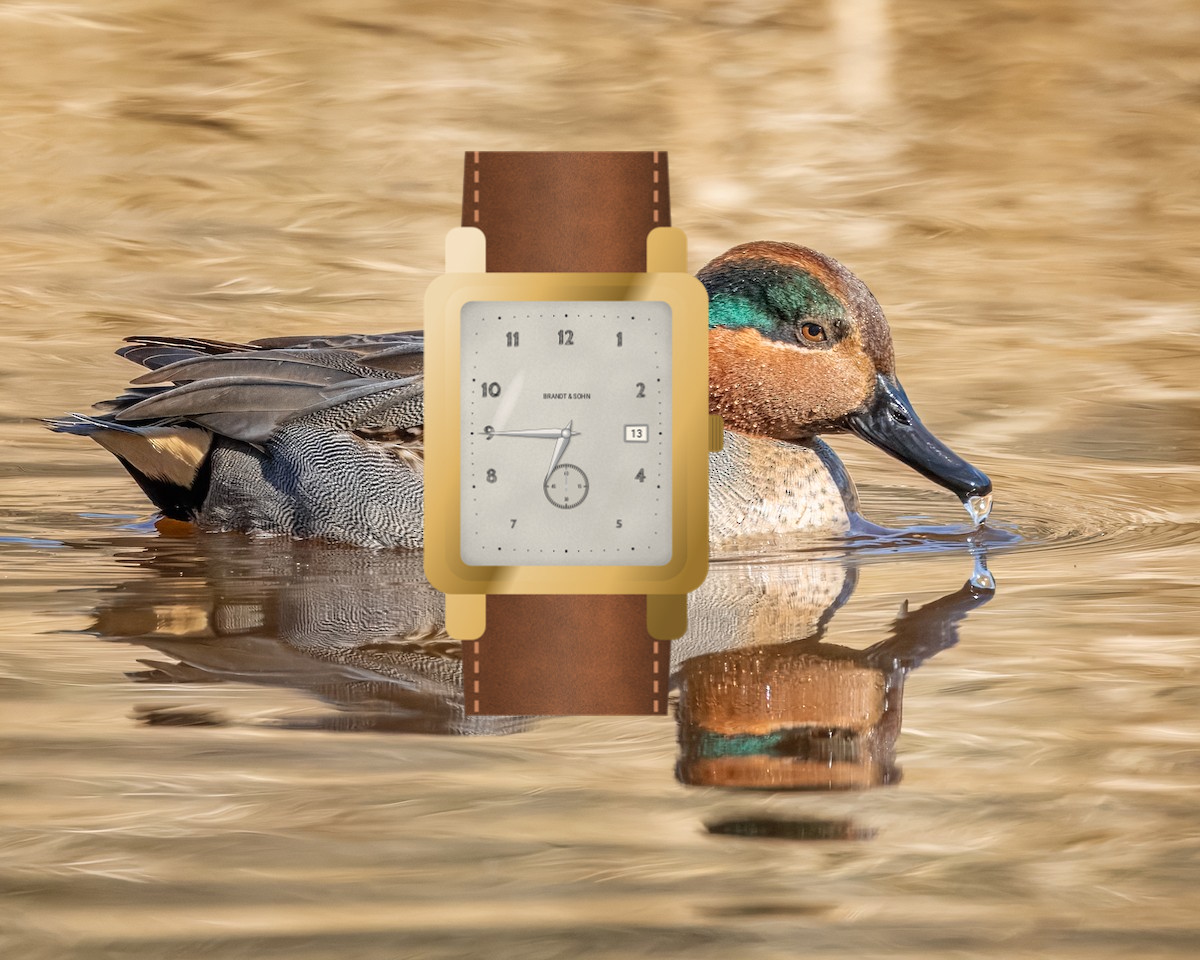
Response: 6:45
